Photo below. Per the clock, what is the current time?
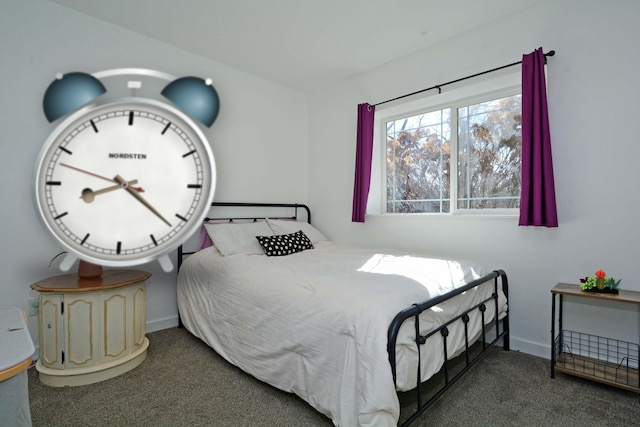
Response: 8:21:48
